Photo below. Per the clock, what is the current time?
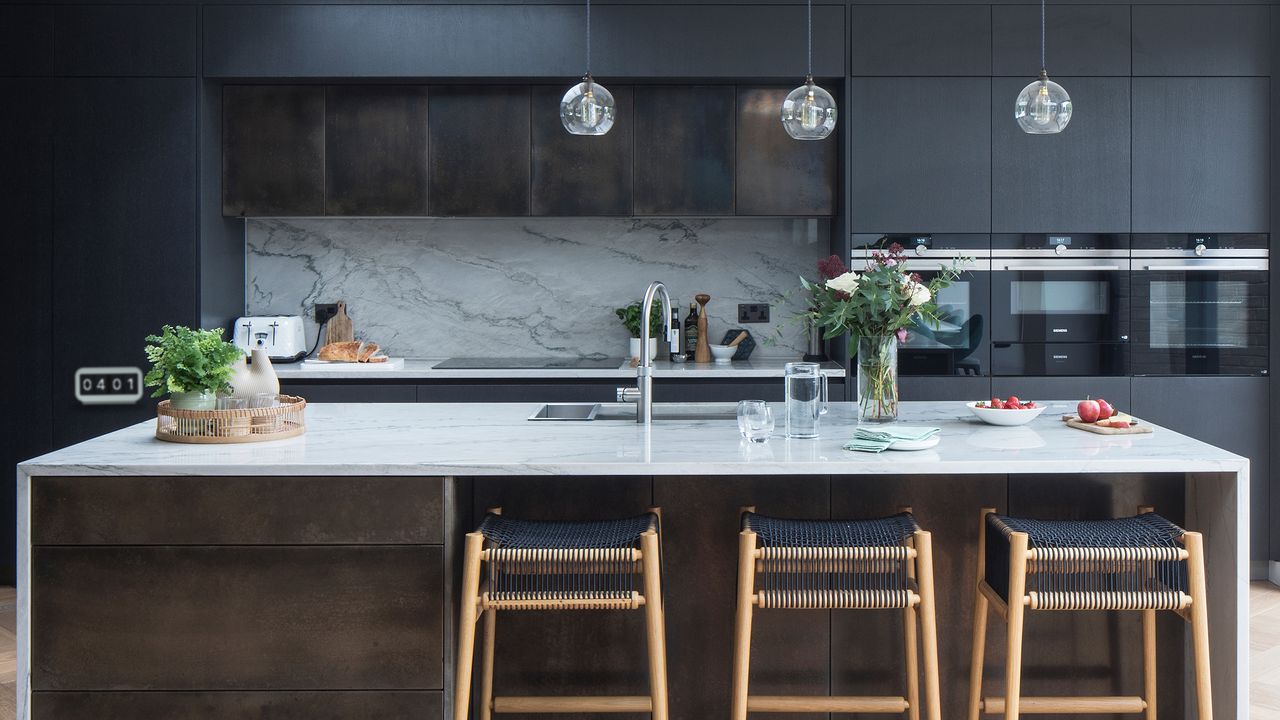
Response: 4:01
